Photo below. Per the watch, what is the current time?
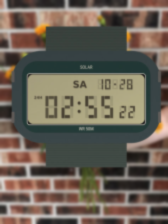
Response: 2:55:22
